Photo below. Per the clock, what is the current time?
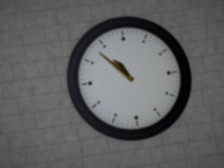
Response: 10:53
